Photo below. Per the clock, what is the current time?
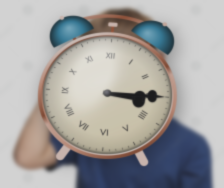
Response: 3:15
